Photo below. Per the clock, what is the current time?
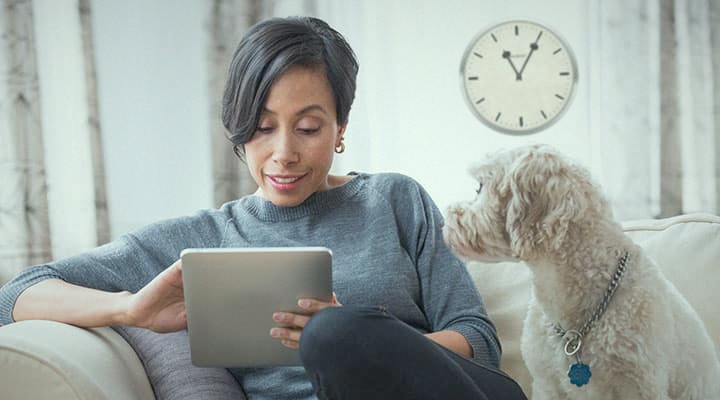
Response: 11:05
